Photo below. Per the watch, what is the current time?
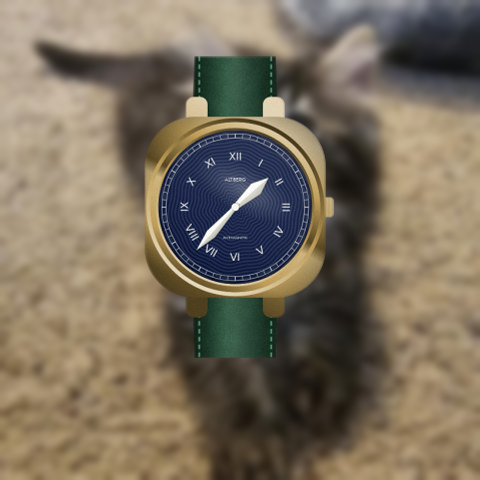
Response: 1:37
